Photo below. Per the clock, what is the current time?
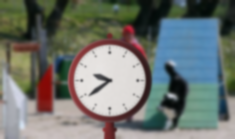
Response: 9:39
